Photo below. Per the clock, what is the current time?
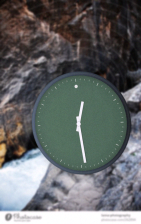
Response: 12:29
